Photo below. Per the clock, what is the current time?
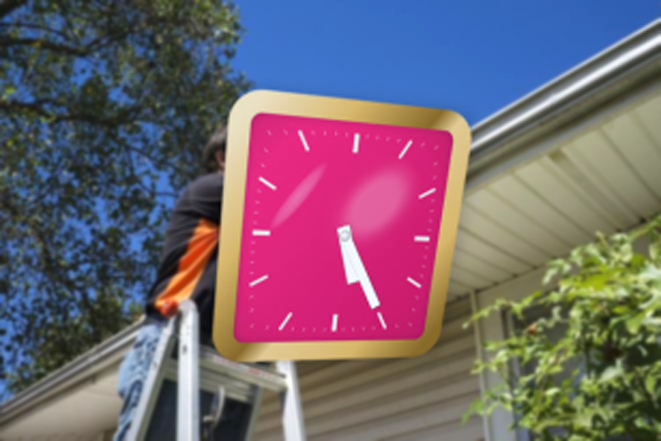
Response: 5:25
